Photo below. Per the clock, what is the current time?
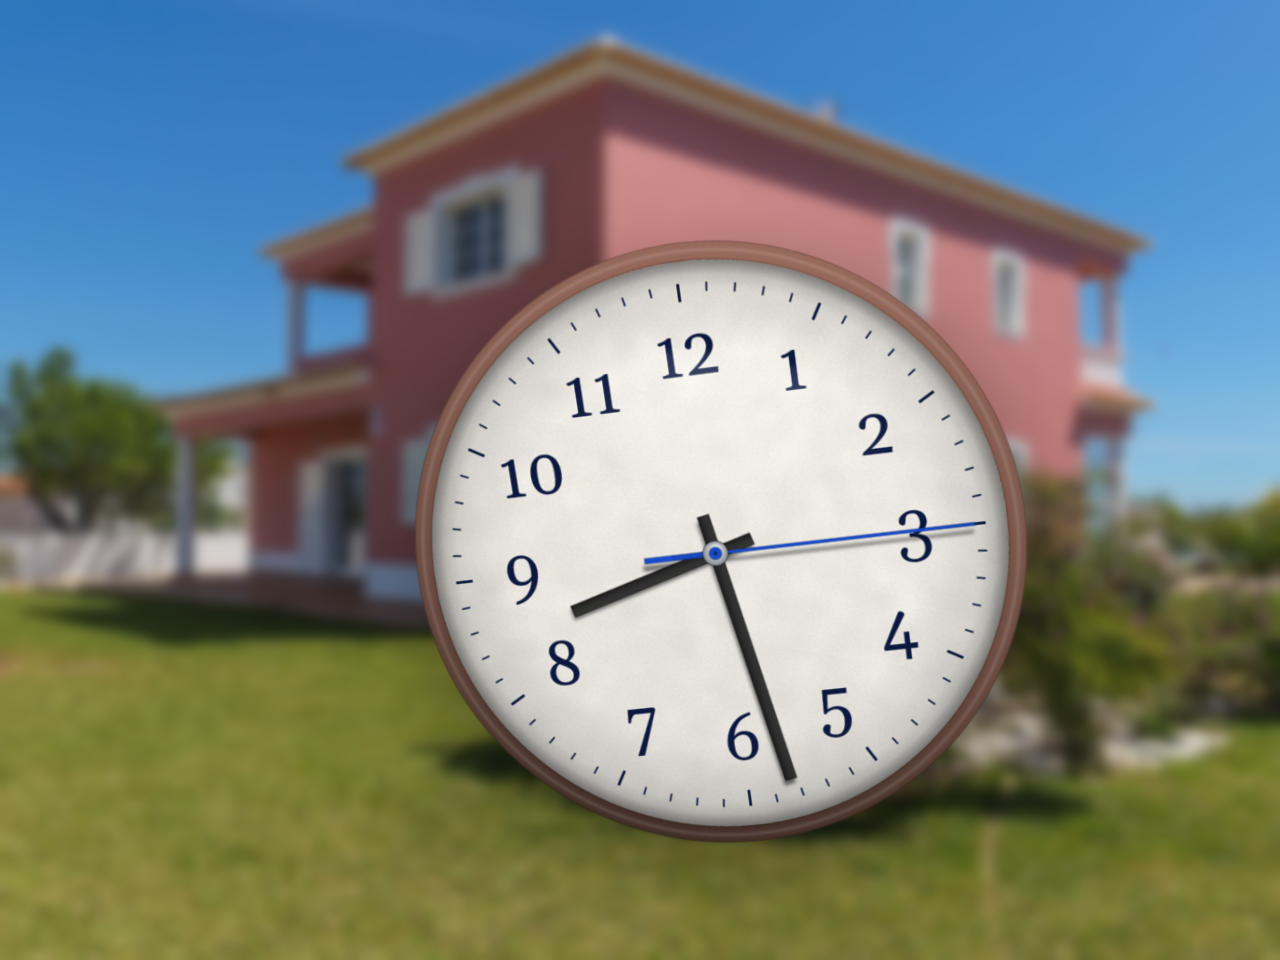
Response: 8:28:15
